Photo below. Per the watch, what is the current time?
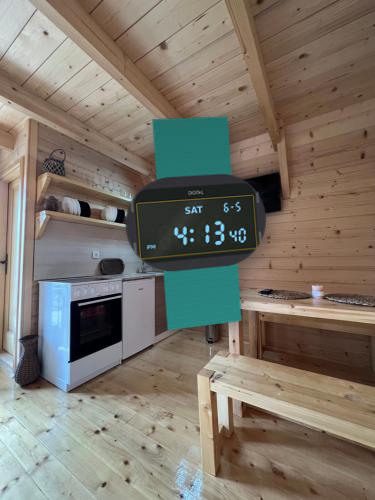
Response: 4:13:40
